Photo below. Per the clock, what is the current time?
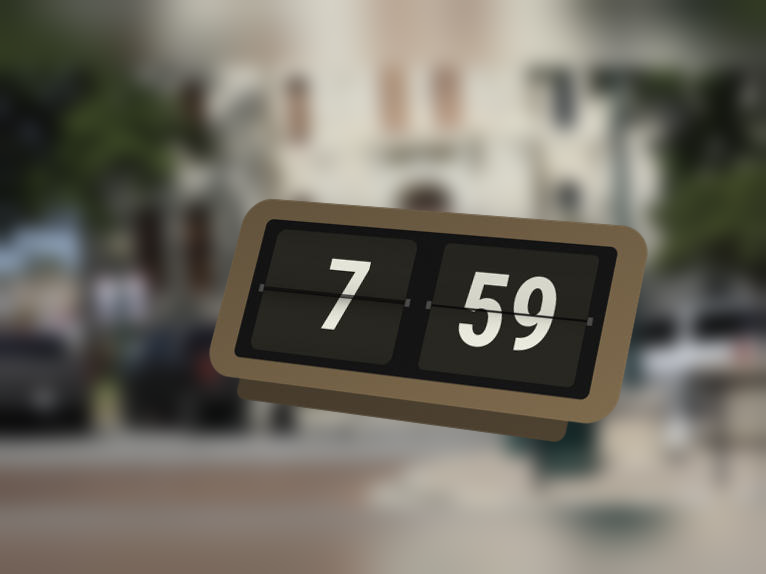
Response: 7:59
